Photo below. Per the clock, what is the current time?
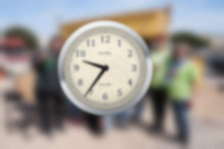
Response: 9:36
